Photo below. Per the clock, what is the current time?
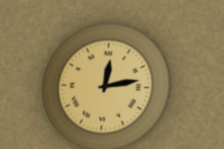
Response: 12:13
